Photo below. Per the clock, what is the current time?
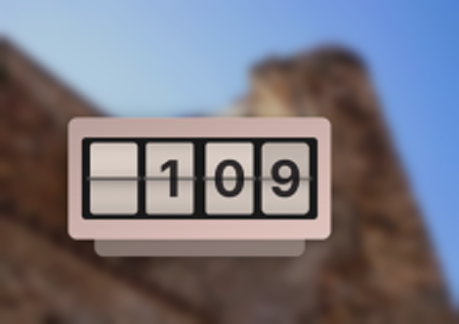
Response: 1:09
